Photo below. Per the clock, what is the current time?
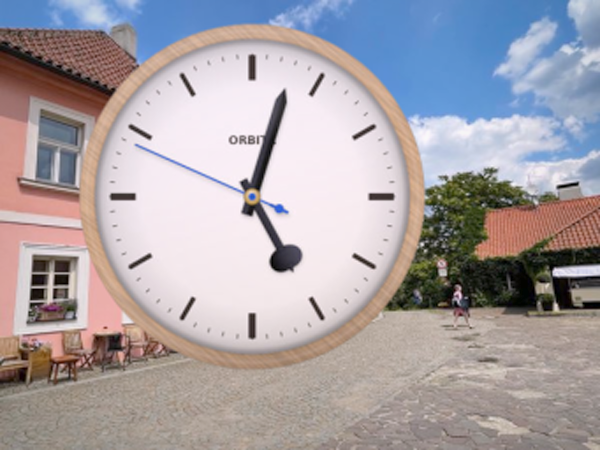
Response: 5:02:49
